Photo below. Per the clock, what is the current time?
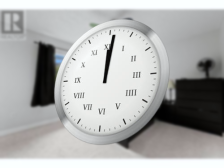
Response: 12:01
